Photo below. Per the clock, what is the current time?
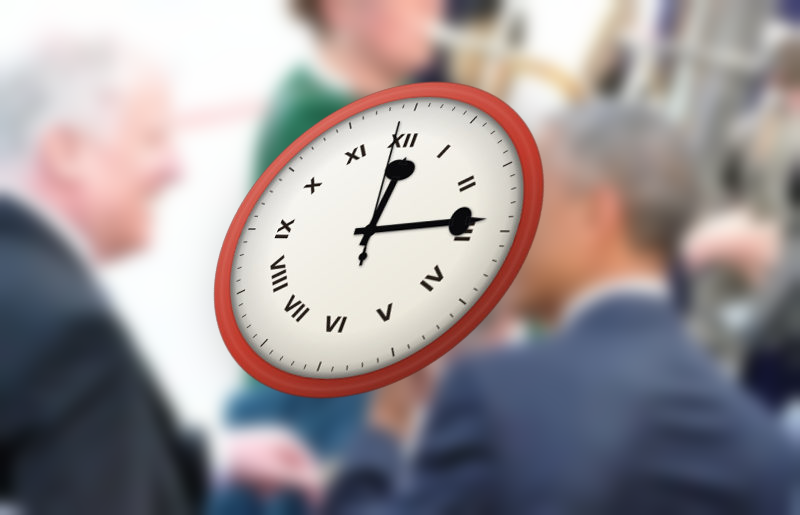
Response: 12:13:59
